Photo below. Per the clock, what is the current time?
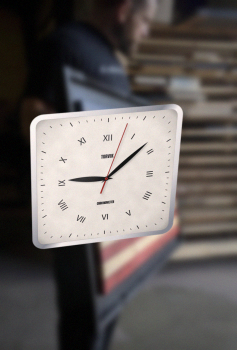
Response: 9:08:03
